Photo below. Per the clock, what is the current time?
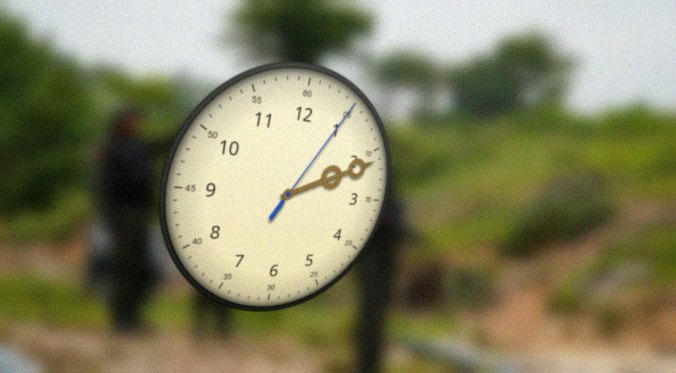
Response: 2:11:05
